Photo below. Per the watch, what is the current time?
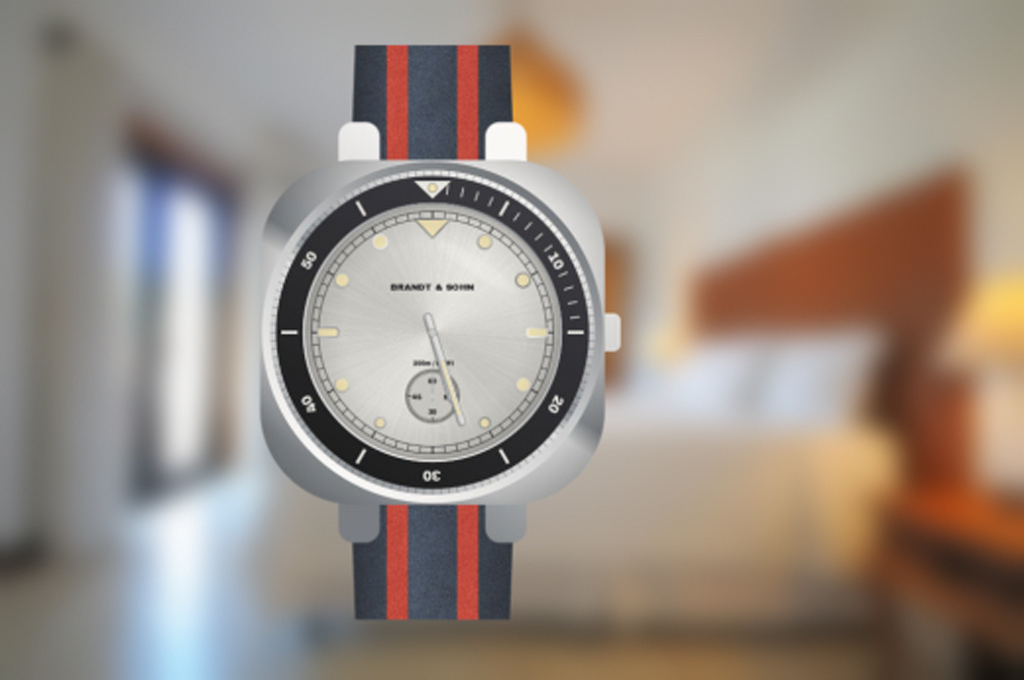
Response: 5:27
